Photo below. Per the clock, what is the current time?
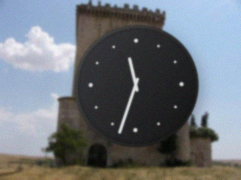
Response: 11:33
